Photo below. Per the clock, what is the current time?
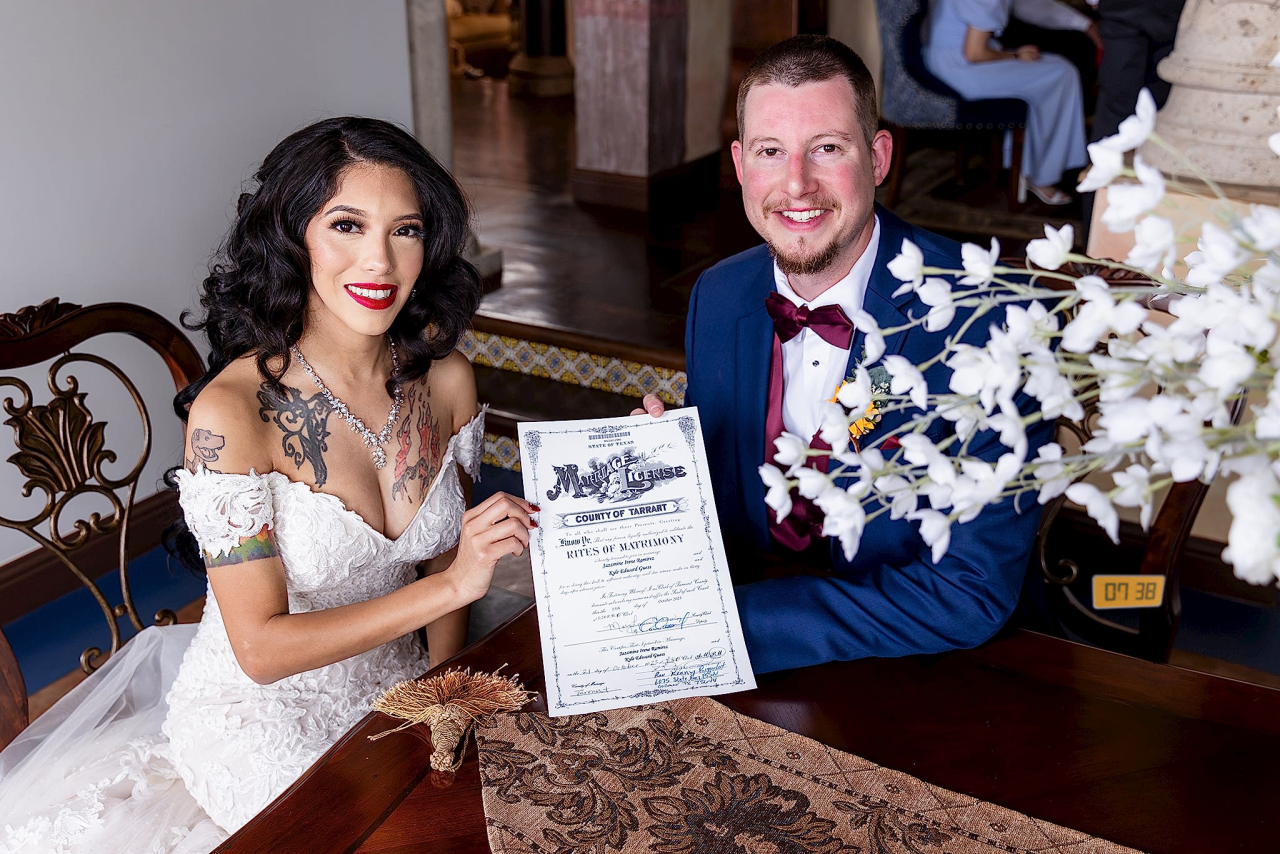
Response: 7:38
